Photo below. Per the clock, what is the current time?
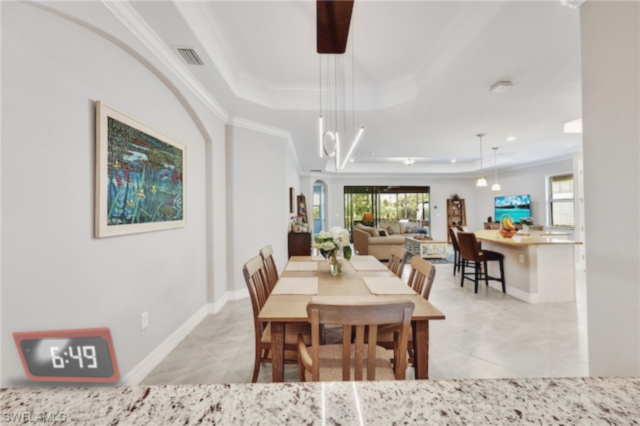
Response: 6:49
